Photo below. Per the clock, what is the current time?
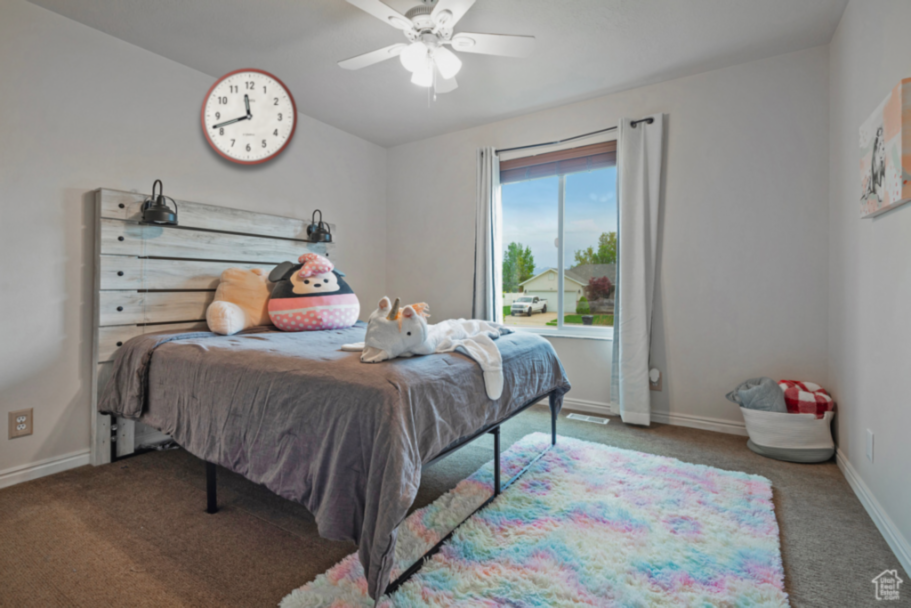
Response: 11:42
